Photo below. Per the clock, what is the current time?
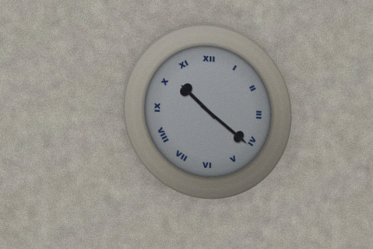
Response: 10:21
